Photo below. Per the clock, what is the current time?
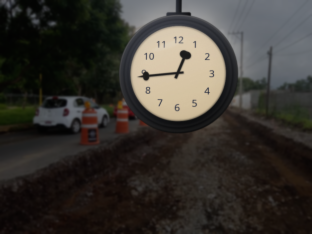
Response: 12:44
